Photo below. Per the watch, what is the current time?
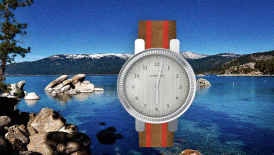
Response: 6:02
